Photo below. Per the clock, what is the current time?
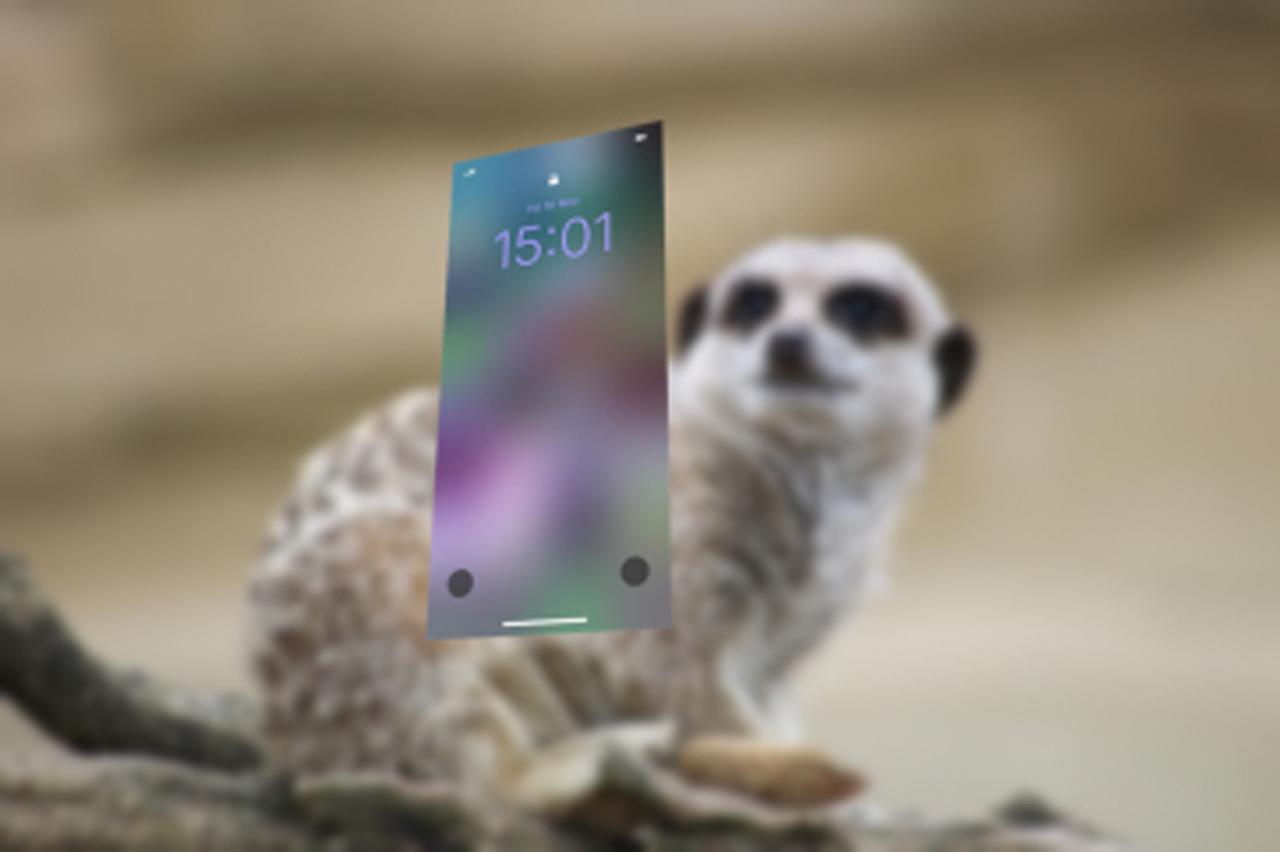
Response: 15:01
